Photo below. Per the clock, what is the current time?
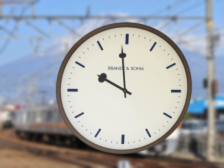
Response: 9:59
